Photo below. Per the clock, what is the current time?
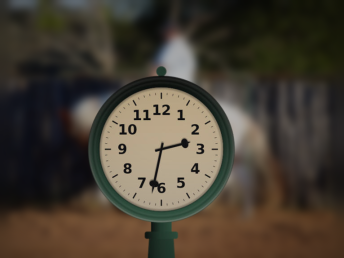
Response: 2:32
